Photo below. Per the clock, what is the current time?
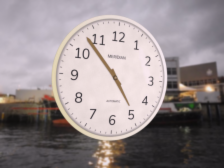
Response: 4:53
